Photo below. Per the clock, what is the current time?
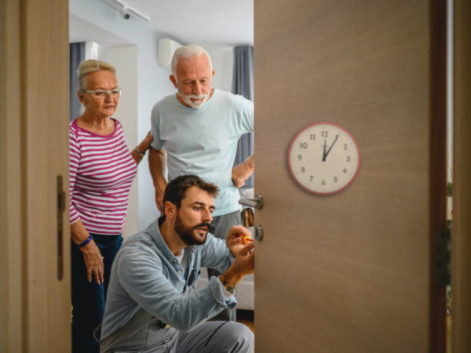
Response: 12:05
